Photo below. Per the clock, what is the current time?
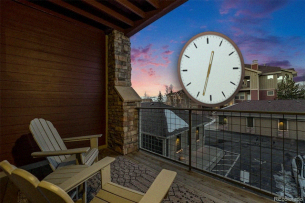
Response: 12:33
